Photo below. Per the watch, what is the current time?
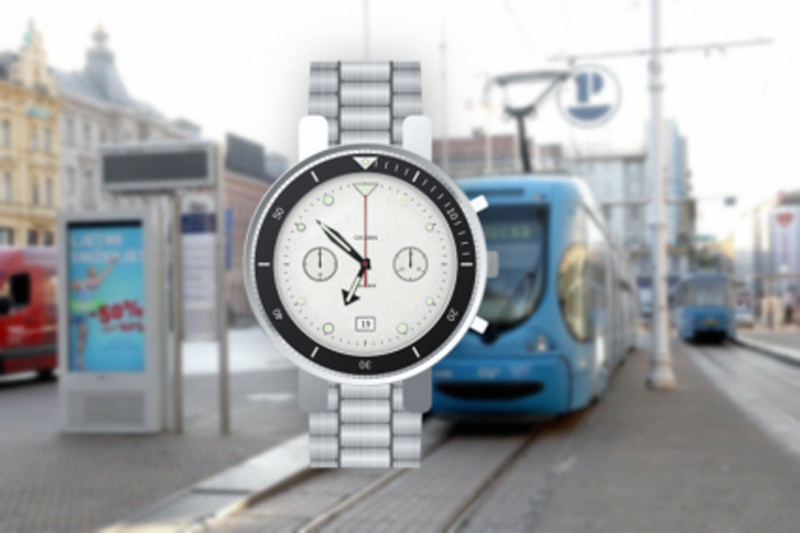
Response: 6:52
